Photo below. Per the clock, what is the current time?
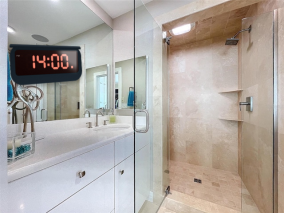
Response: 14:00
